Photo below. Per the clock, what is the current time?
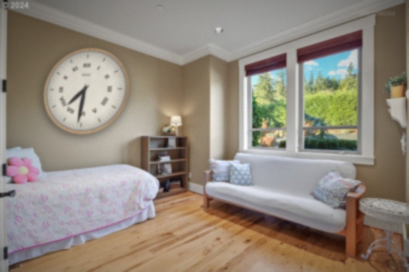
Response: 7:31
